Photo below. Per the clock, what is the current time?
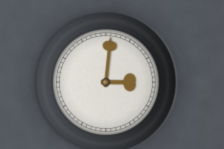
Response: 3:01
